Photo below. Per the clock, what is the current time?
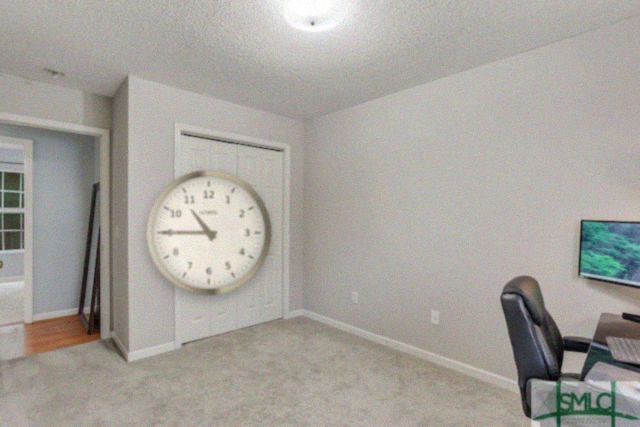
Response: 10:45
